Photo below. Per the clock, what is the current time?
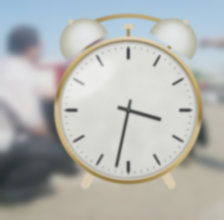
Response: 3:32
